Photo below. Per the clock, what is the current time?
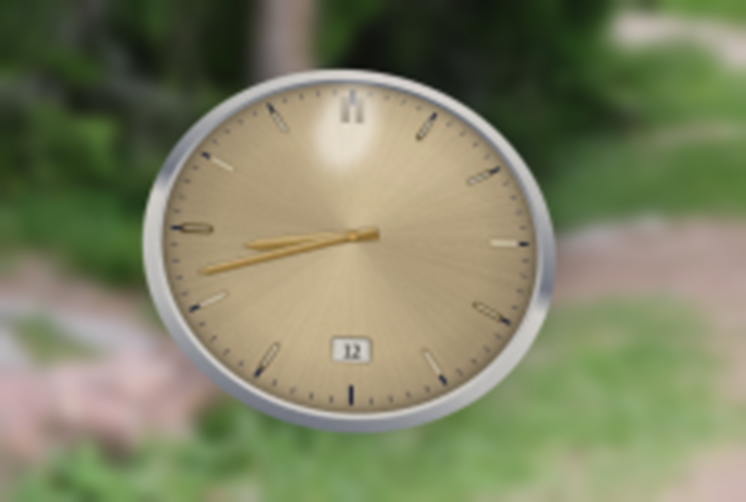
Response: 8:42
